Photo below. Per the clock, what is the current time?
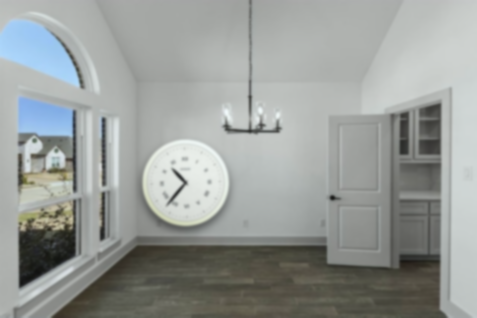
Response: 10:37
